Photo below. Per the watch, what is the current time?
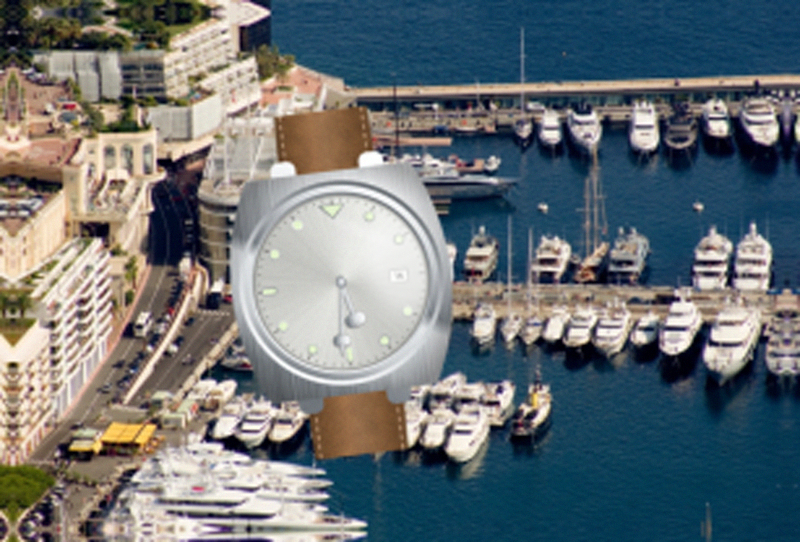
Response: 5:31
